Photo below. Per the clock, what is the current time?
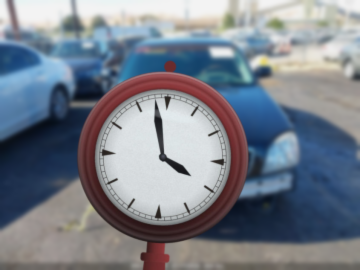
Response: 3:58
